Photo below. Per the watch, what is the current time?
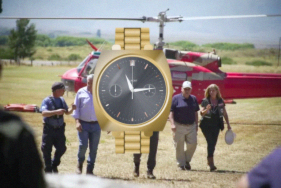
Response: 11:14
